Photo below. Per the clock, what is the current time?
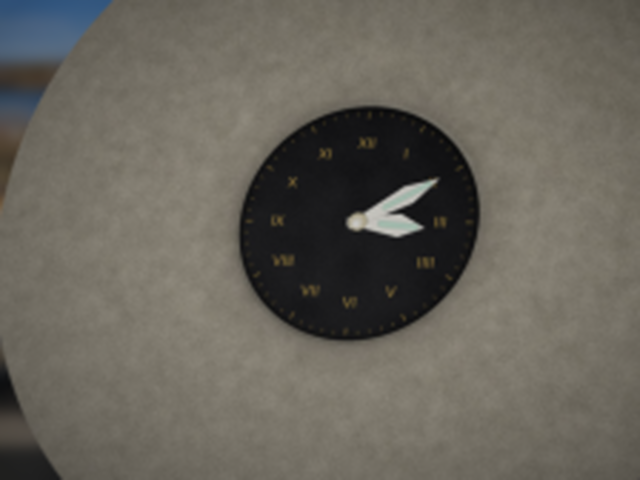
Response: 3:10
